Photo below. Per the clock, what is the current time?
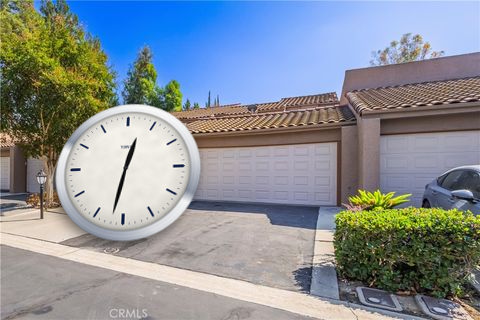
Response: 12:32
